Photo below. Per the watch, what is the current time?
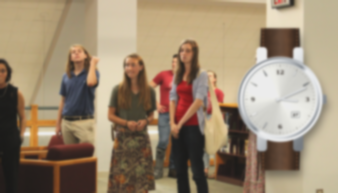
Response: 3:11
